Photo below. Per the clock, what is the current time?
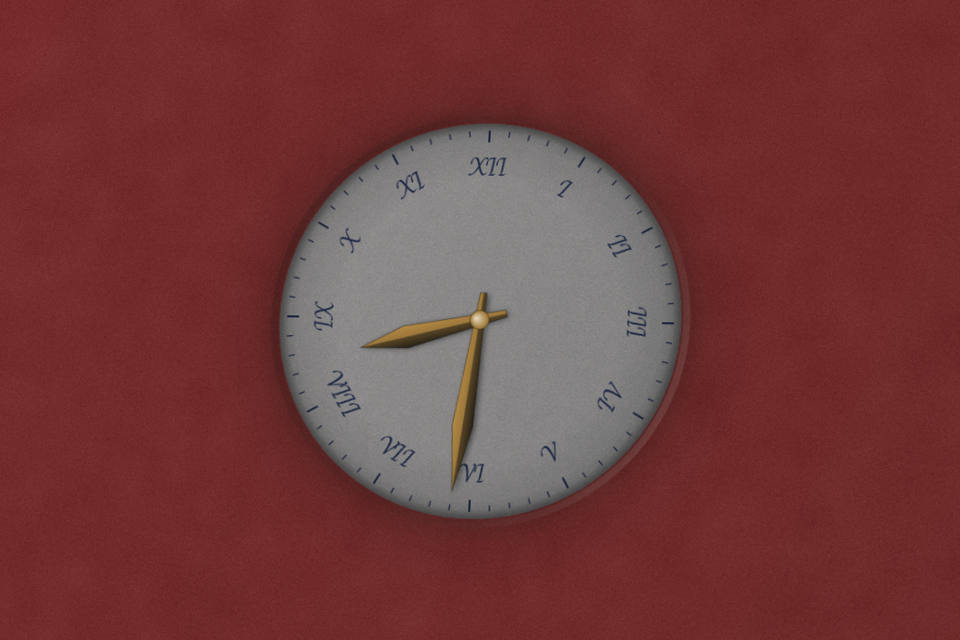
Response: 8:31
